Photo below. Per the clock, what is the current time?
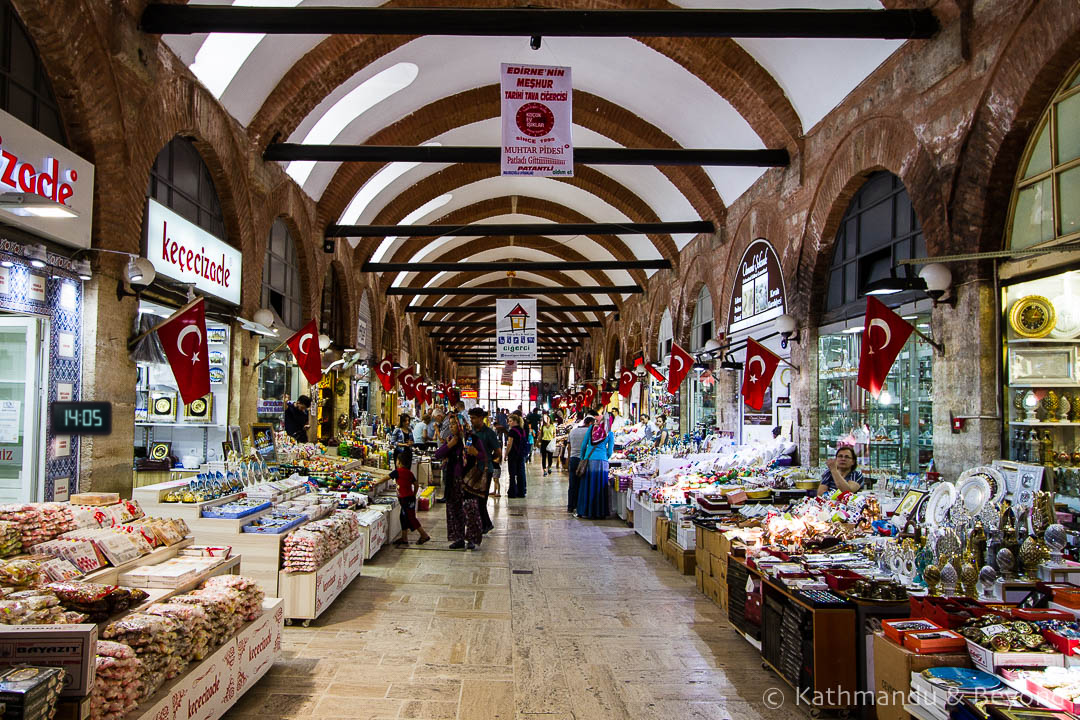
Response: 14:05
